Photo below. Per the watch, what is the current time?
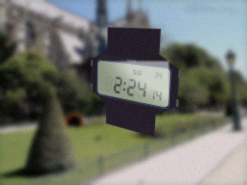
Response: 2:24:14
